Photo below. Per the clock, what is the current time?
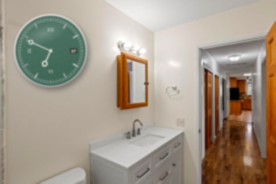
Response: 6:49
